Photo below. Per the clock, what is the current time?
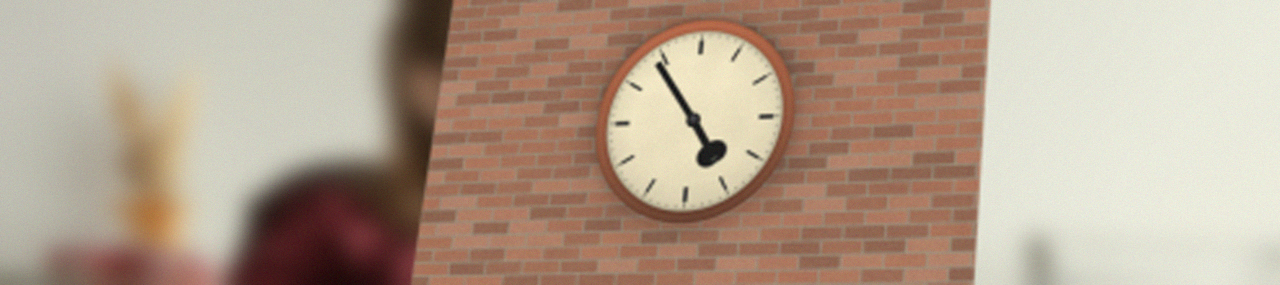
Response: 4:54
